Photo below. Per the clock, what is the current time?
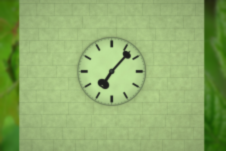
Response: 7:07
